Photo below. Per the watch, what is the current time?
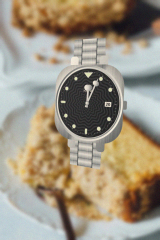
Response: 12:04
